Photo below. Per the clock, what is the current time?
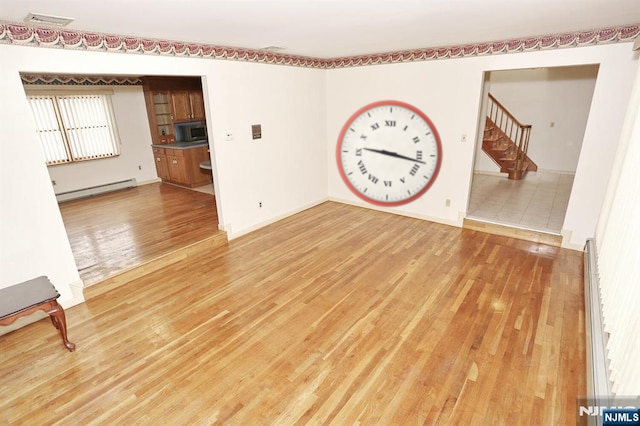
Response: 9:17
